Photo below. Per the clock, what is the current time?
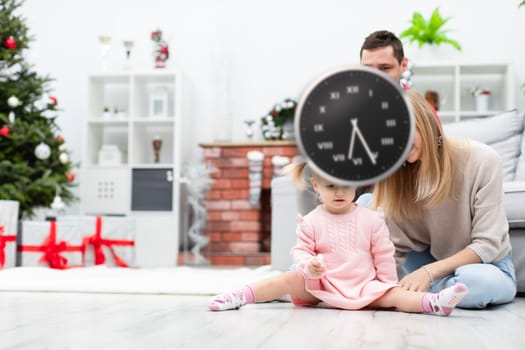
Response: 6:26
